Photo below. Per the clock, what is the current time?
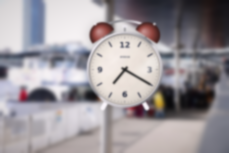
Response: 7:20
